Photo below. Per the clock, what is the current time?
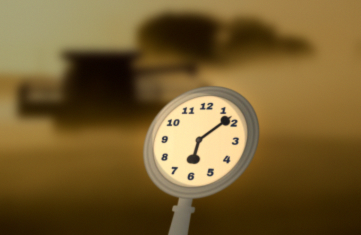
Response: 6:08
